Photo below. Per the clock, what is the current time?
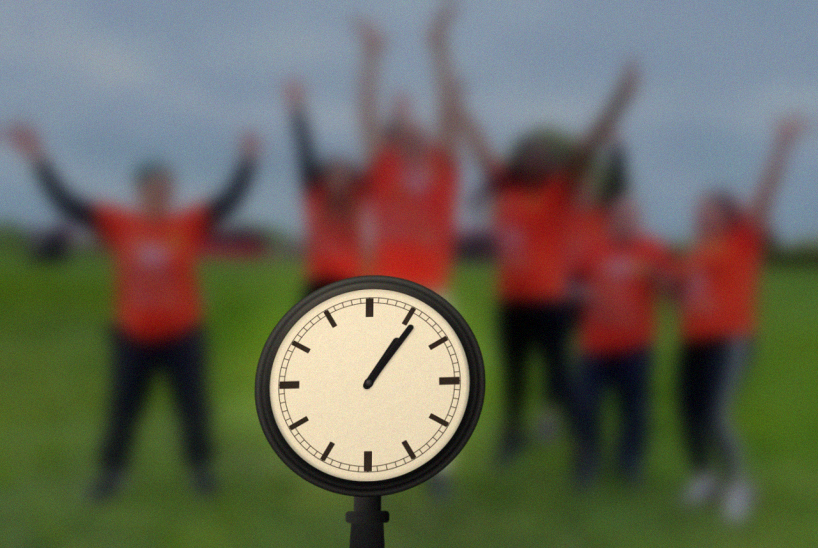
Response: 1:06
